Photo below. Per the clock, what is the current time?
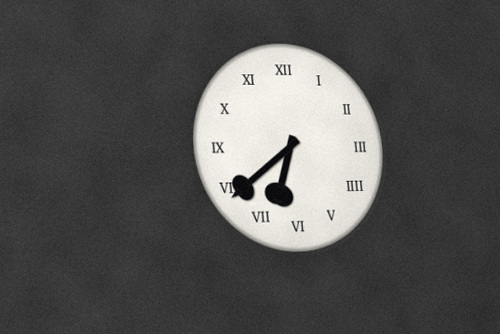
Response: 6:39
